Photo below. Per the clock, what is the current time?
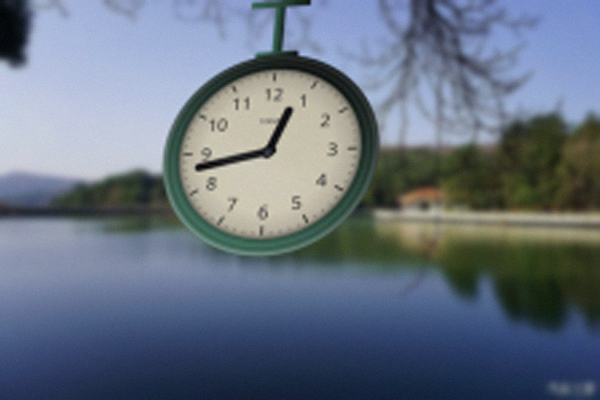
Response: 12:43
